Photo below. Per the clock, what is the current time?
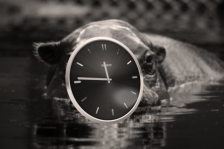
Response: 11:46
